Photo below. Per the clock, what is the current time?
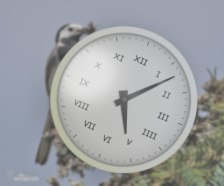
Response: 5:07
